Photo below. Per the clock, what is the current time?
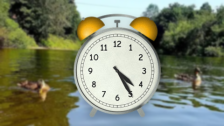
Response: 4:25
